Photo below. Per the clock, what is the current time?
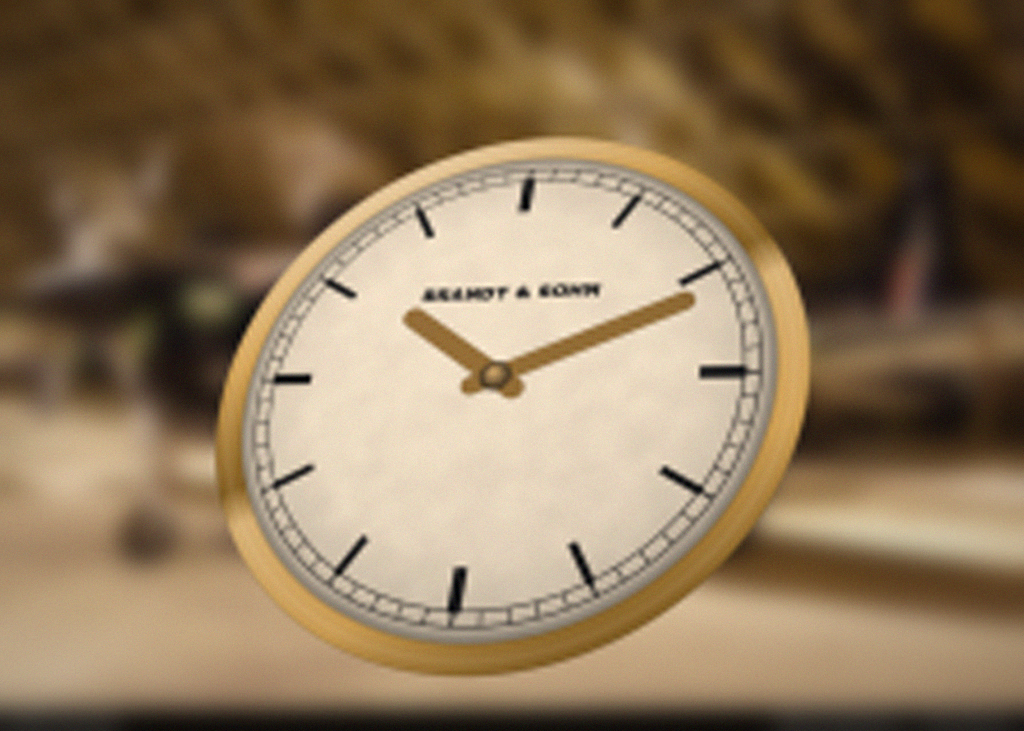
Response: 10:11
